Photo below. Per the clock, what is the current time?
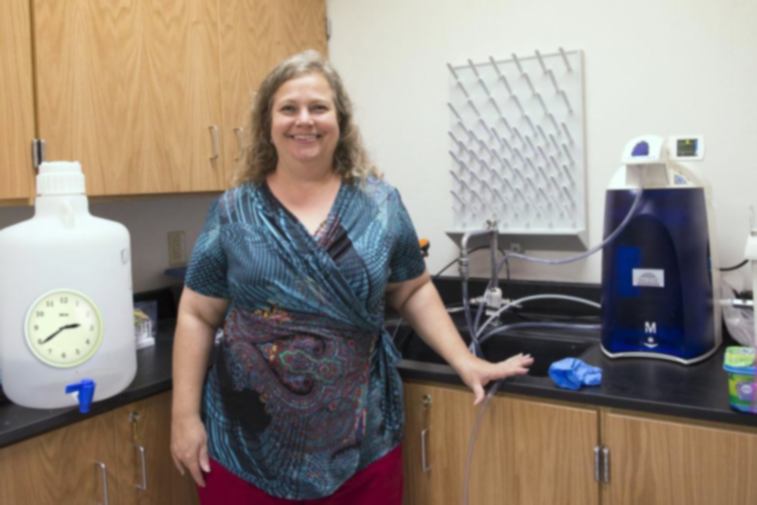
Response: 2:39
